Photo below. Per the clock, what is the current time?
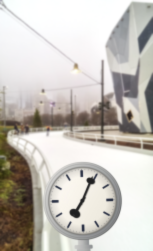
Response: 7:04
